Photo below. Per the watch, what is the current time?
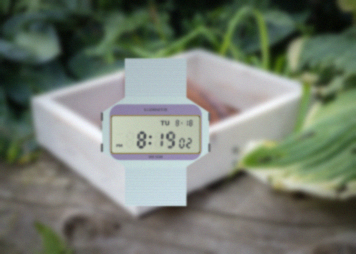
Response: 8:19:02
